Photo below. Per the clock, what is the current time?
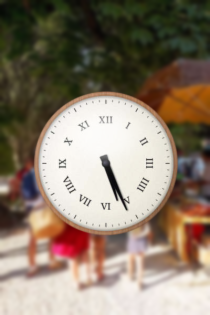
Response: 5:26
